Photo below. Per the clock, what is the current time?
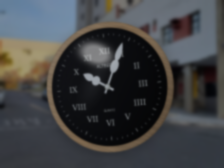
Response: 10:04
